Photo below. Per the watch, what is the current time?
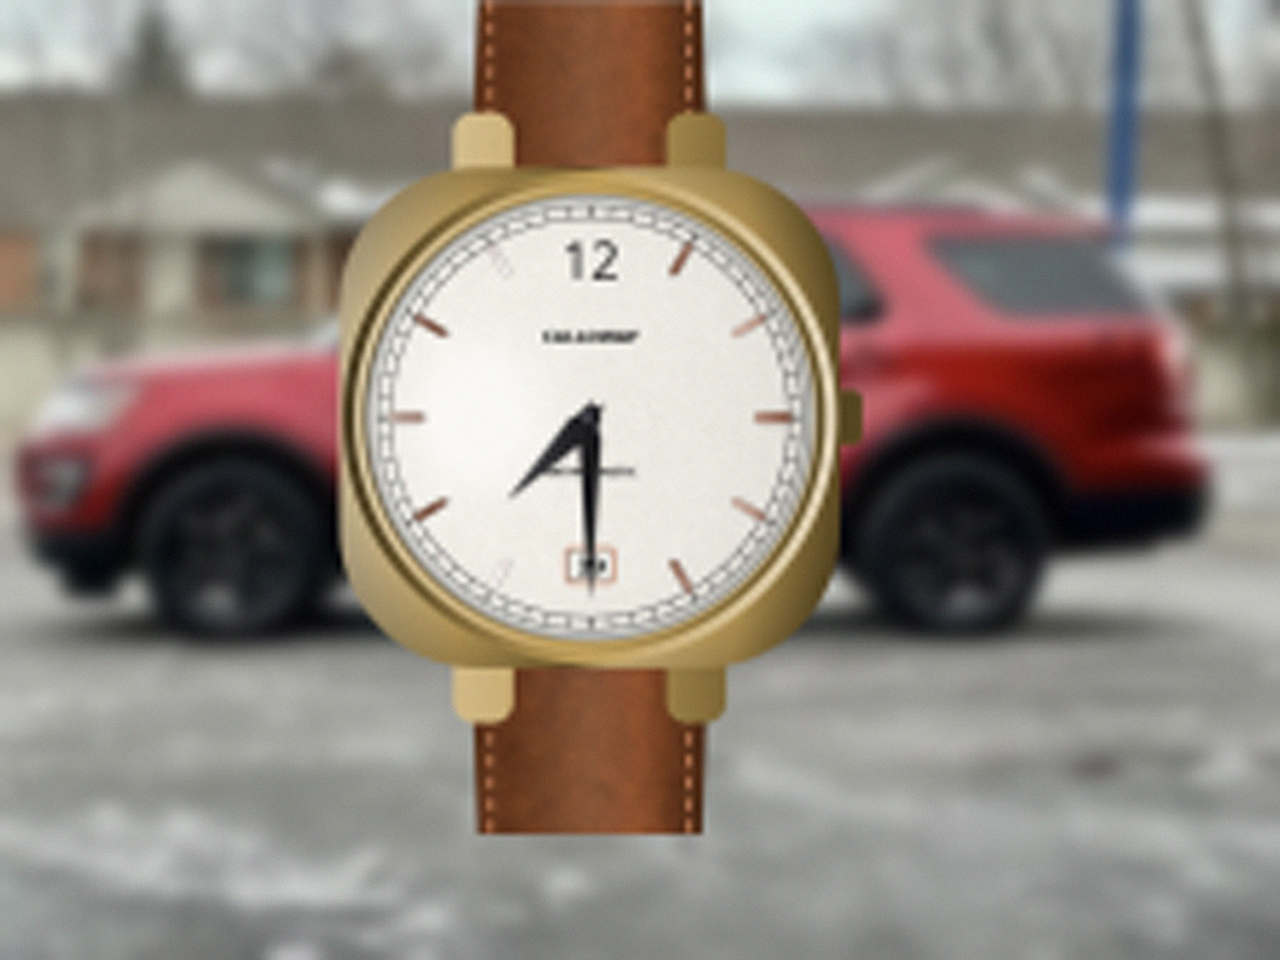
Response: 7:30
